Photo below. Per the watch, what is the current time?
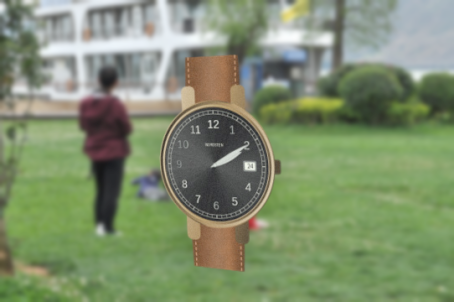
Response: 2:10
